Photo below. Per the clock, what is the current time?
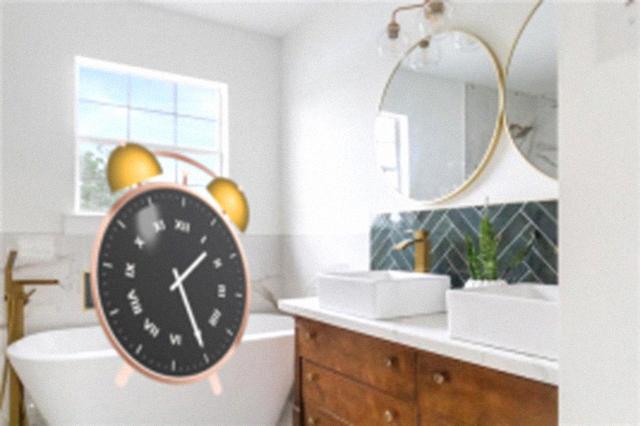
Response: 1:25
